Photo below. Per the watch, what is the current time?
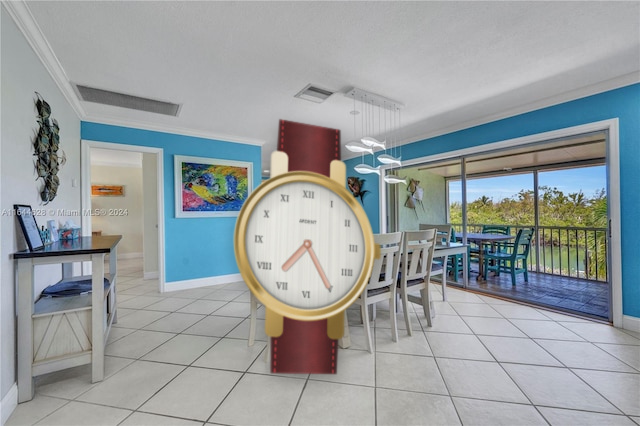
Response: 7:25
